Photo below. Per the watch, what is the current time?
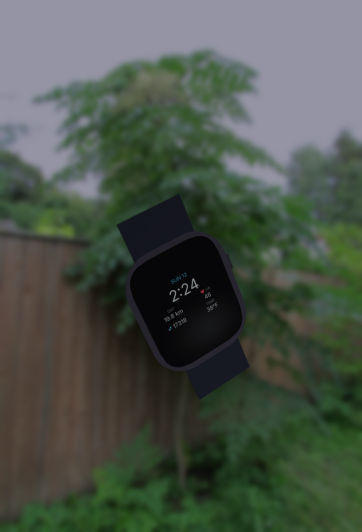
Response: 2:24
